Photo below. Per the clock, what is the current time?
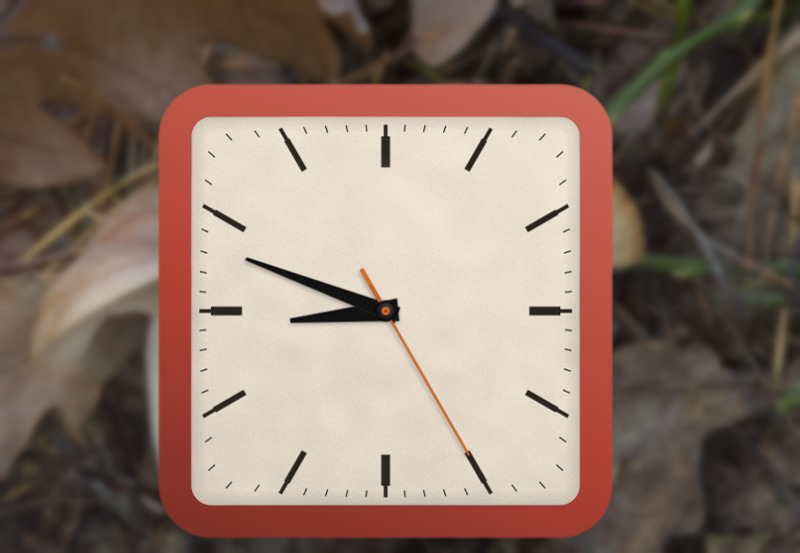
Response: 8:48:25
